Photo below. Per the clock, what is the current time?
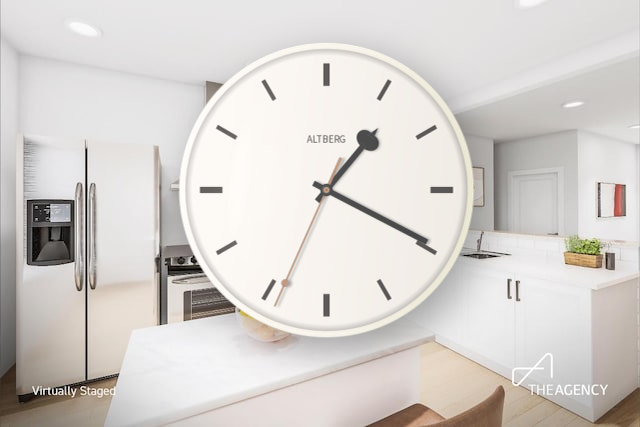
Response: 1:19:34
